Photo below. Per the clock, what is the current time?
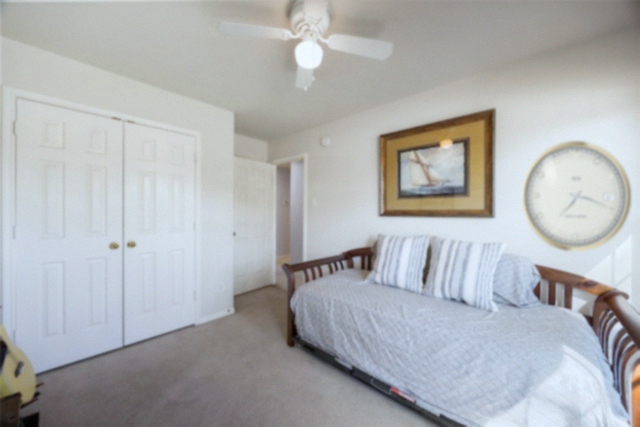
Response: 7:18
